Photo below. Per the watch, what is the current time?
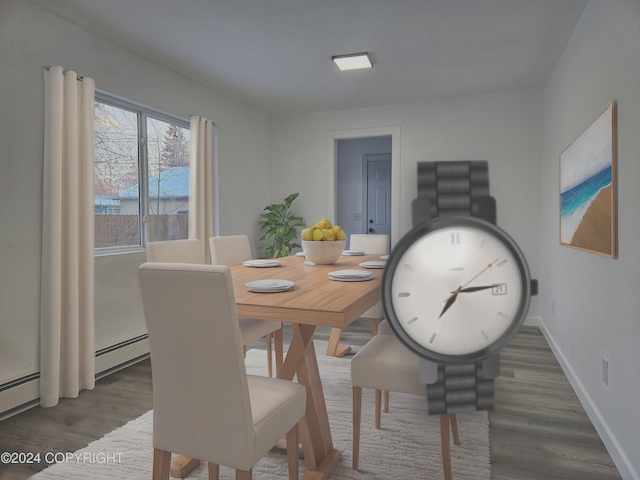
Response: 7:14:09
